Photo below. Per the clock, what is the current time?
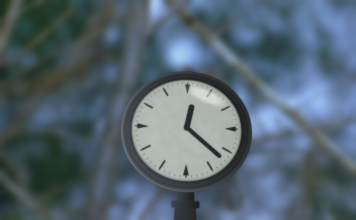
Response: 12:22
